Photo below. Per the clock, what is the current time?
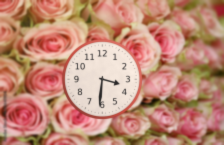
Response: 3:31
